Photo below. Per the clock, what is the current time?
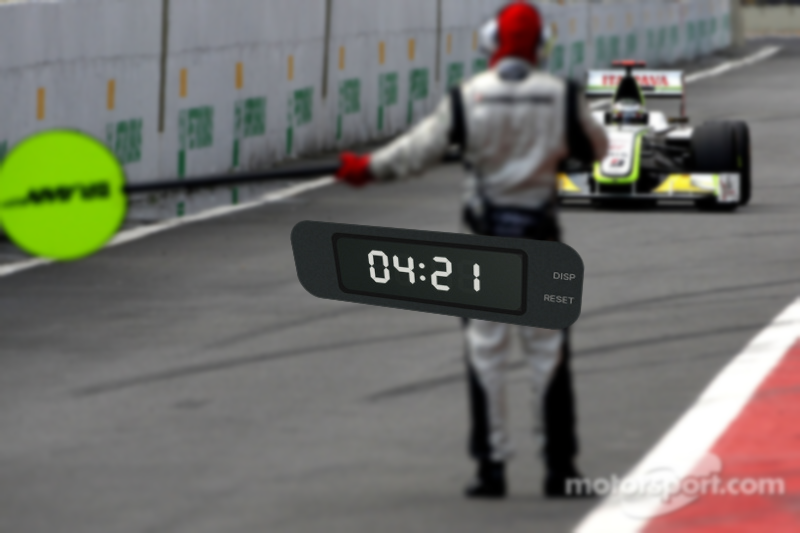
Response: 4:21
